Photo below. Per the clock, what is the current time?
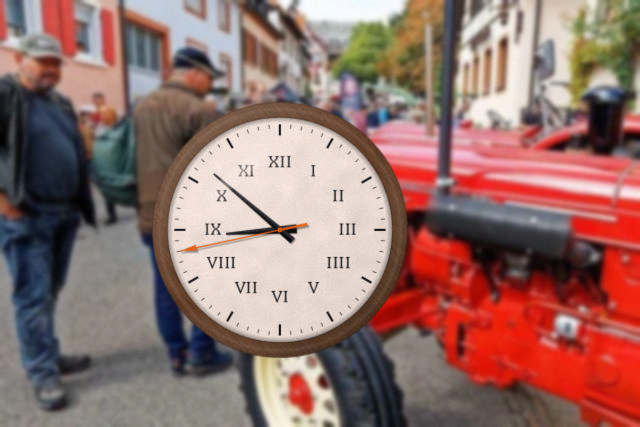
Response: 8:51:43
